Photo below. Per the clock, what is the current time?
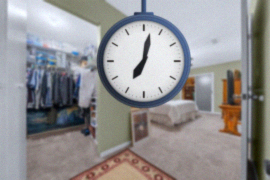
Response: 7:02
